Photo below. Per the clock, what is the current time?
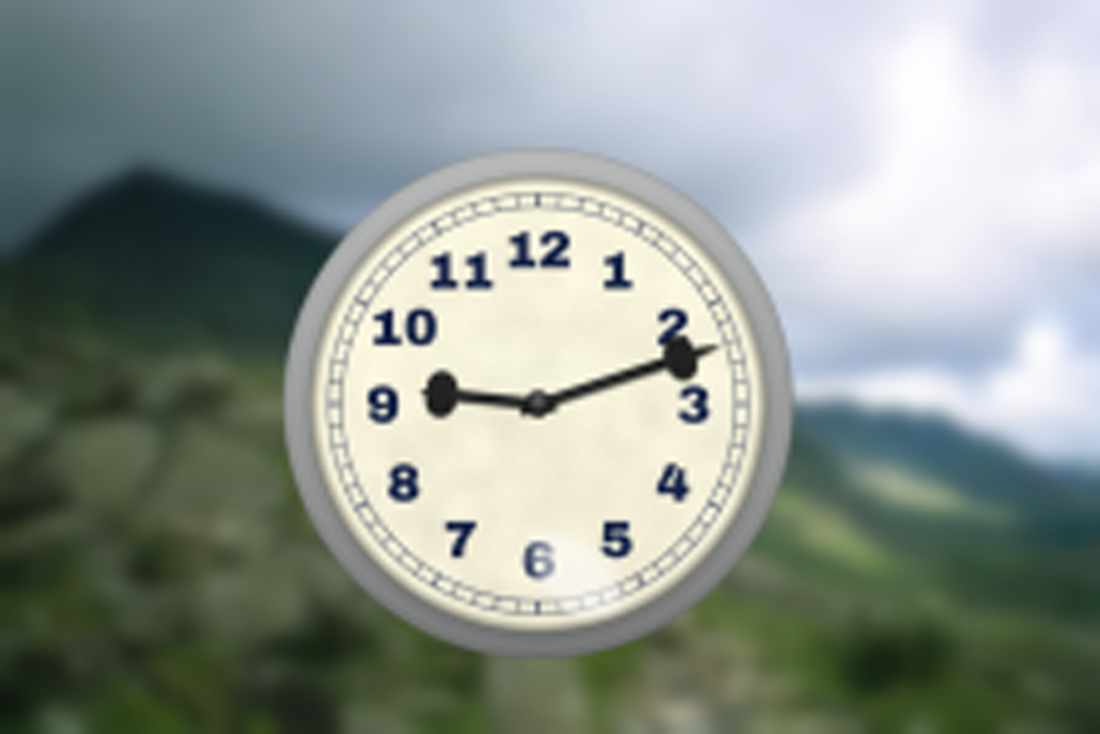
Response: 9:12
